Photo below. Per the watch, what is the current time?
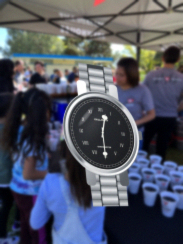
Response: 12:30
